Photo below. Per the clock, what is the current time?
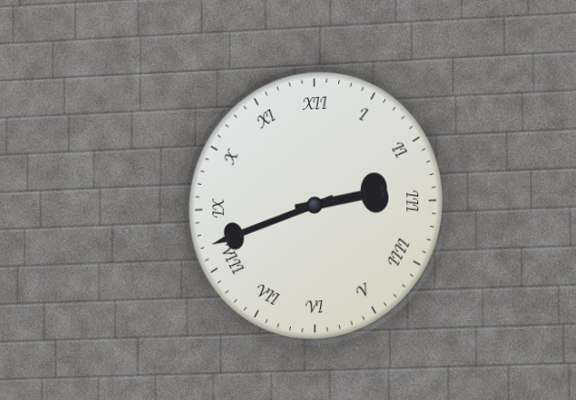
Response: 2:42
